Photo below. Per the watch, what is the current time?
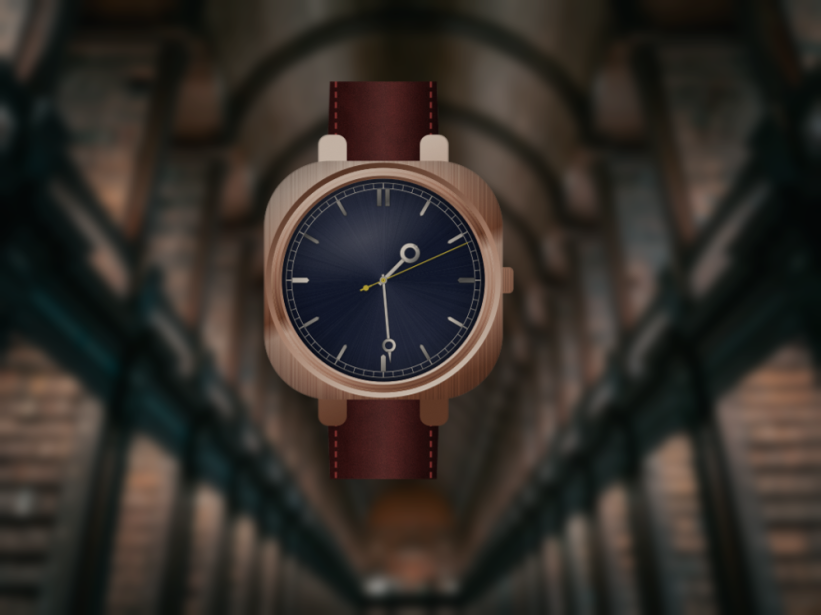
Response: 1:29:11
